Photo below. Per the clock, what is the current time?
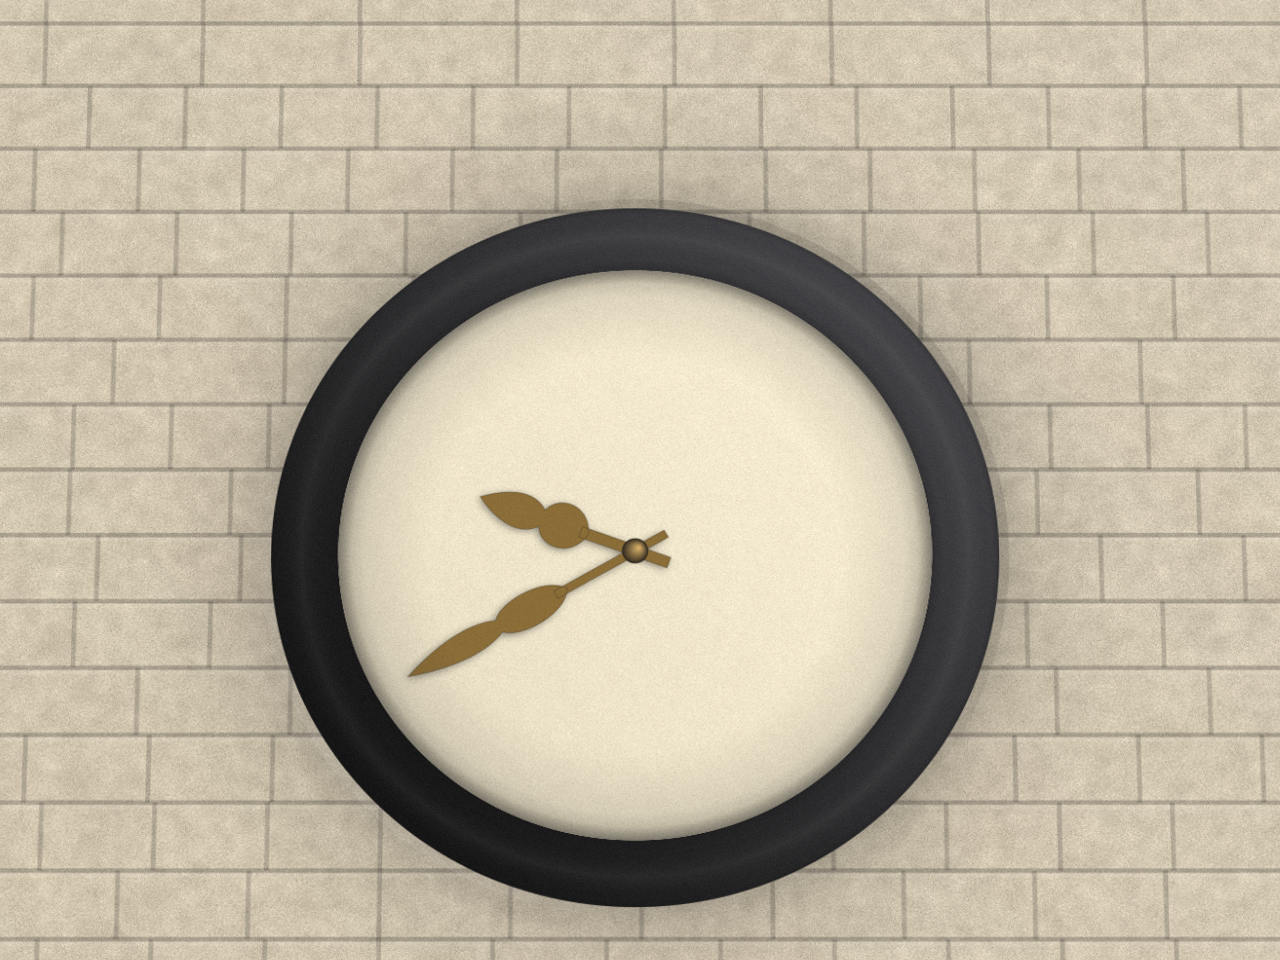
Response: 9:40
